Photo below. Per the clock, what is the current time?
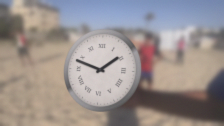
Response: 1:48
